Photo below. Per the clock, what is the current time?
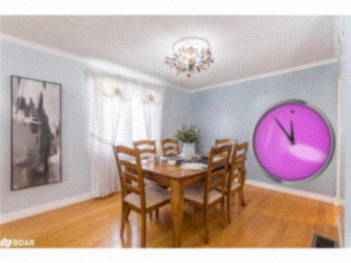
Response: 11:54
